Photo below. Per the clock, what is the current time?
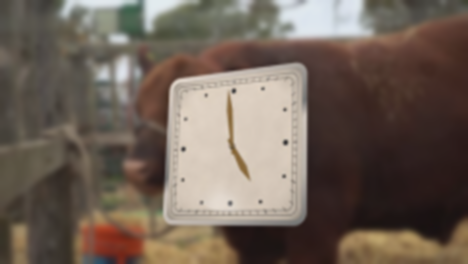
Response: 4:59
